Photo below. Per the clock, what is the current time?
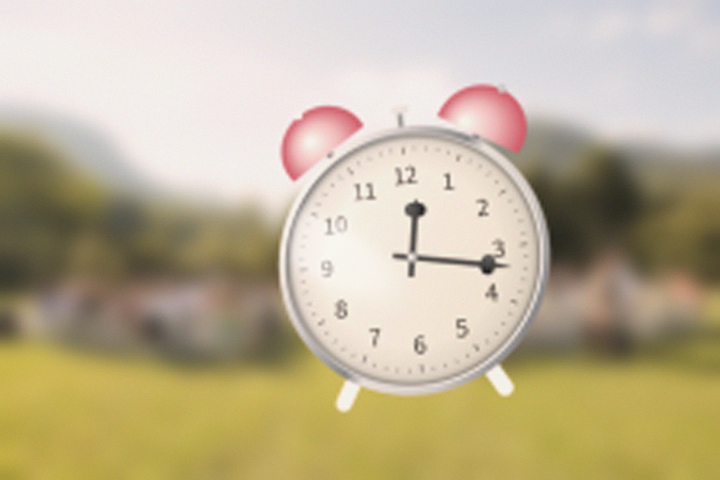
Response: 12:17
